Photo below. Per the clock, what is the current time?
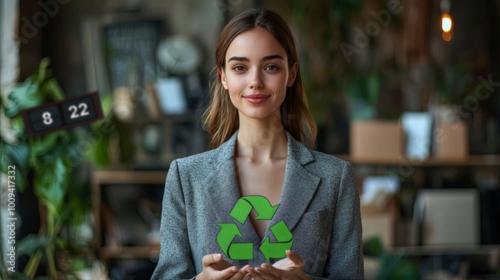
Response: 8:22
